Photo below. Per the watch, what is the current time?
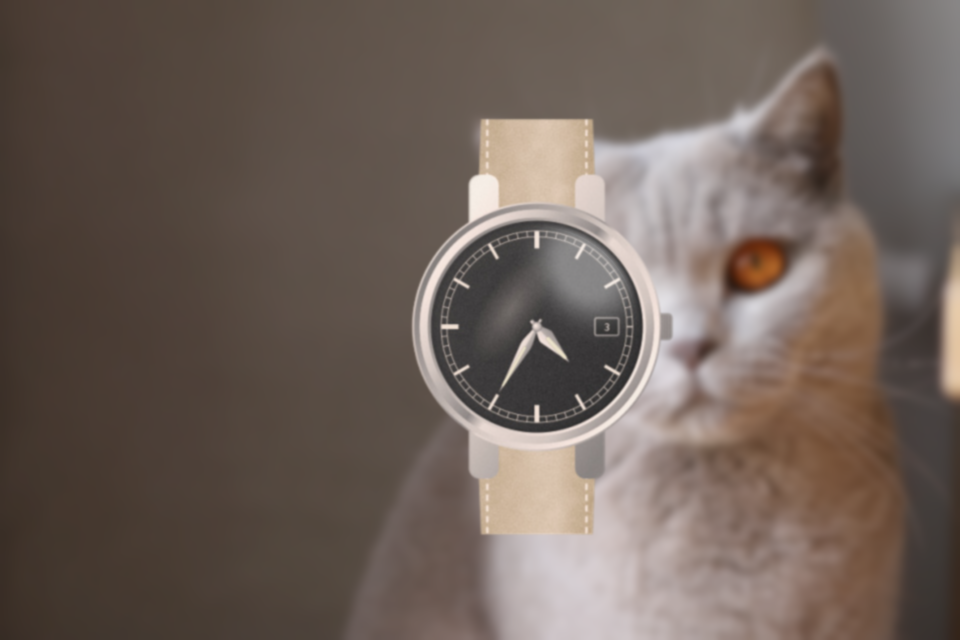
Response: 4:35
